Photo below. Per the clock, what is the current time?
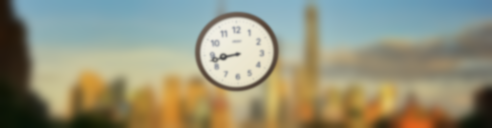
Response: 8:43
